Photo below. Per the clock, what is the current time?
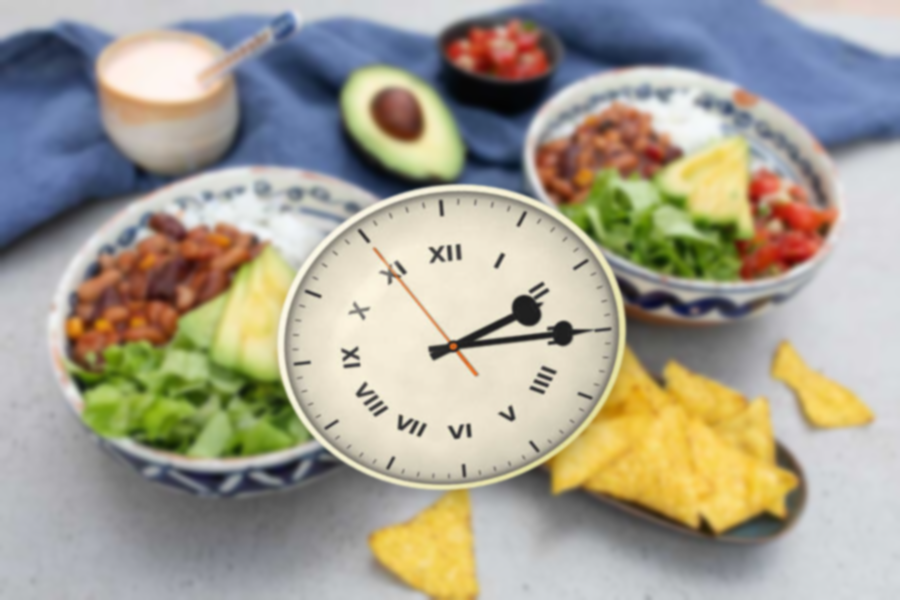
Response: 2:14:55
